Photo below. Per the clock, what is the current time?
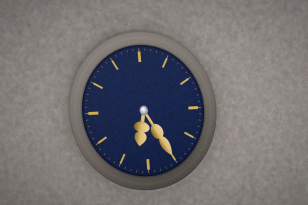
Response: 6:25
